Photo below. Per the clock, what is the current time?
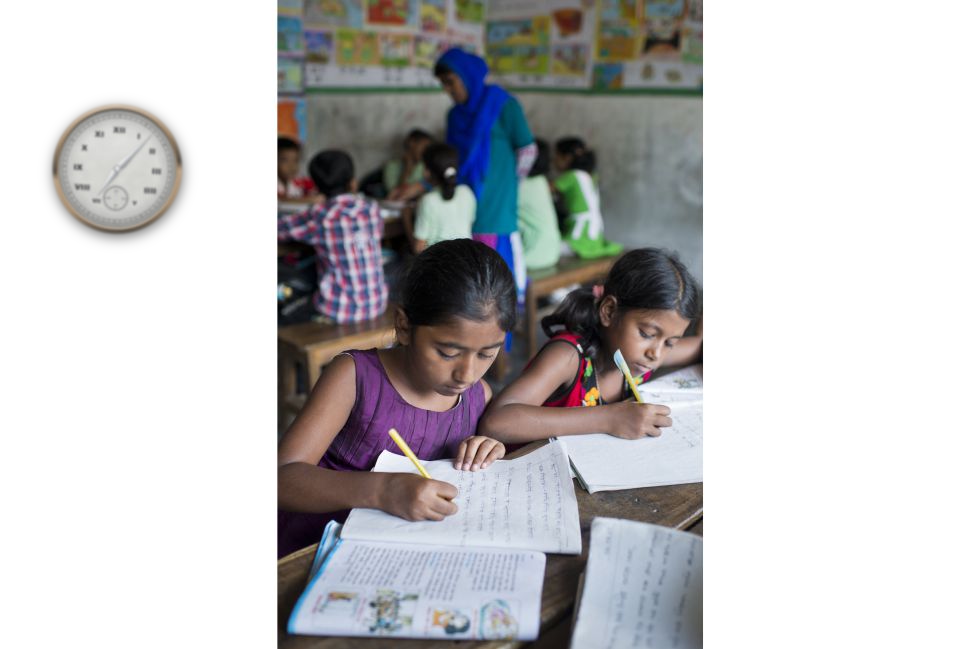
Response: 7:07
